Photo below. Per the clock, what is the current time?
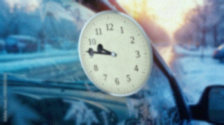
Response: 9:46
